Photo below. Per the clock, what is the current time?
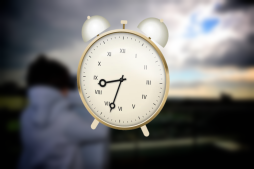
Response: 8:33
